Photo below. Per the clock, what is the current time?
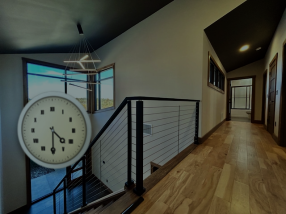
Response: 4:30
